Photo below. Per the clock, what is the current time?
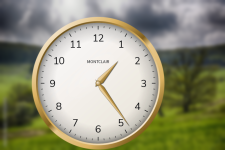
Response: 1:24
